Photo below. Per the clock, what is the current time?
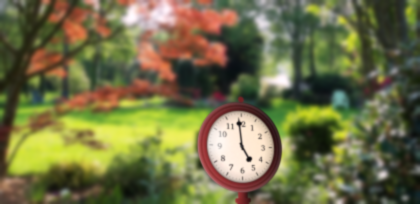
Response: 4:59
